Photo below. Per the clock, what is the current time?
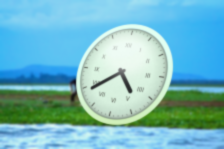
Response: 4:39
